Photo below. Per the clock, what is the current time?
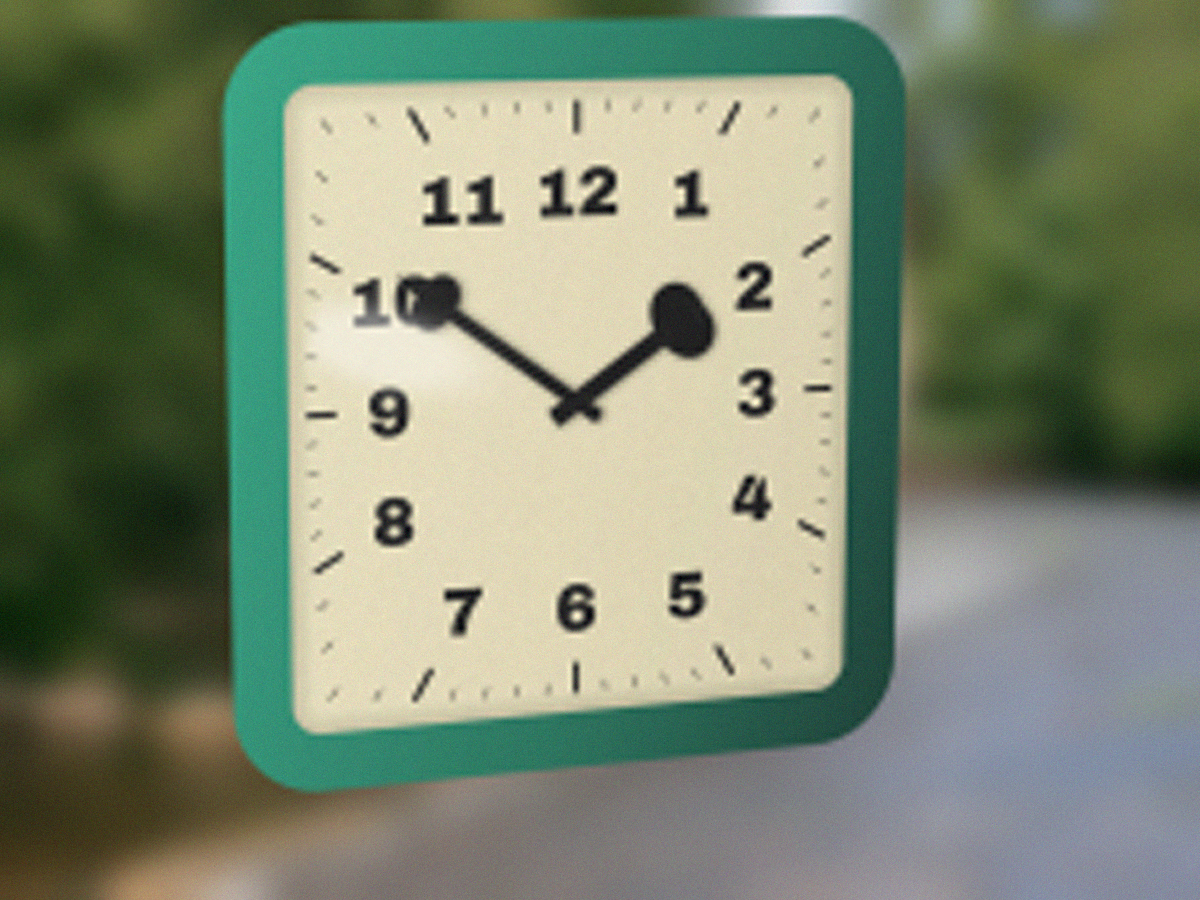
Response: 1:51
